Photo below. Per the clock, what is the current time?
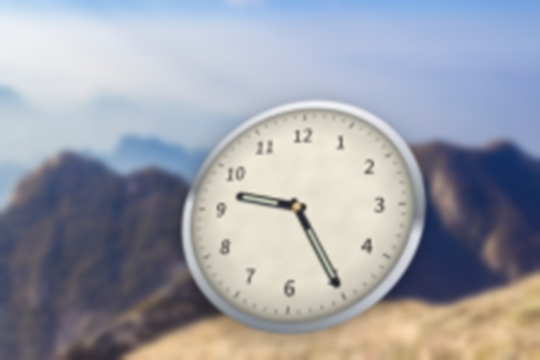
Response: 9:25
